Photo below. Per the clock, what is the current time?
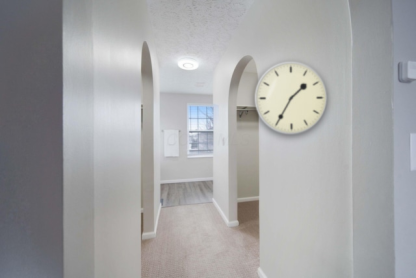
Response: 1:35
